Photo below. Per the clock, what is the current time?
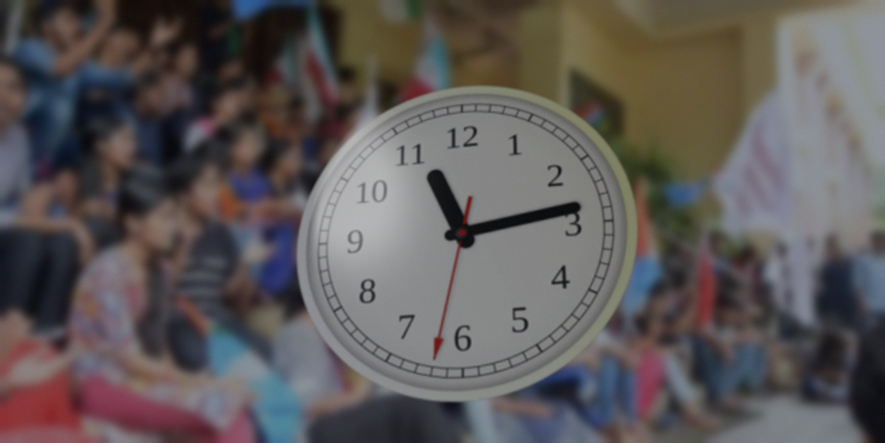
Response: 11:13:32
